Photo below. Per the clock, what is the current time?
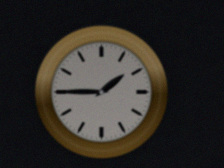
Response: 1:45
